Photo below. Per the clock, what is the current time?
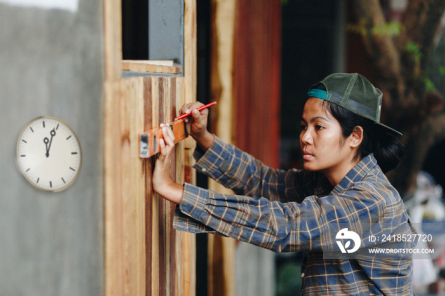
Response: 12:04
